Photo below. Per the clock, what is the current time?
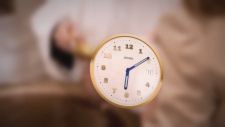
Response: 6:09
